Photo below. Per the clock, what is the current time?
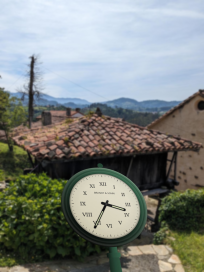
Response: 3:35
